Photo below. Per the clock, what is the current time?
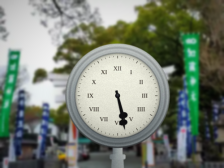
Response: 5:28
